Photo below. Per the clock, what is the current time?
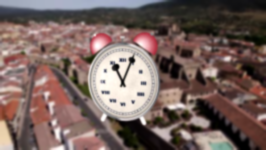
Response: 11:04
